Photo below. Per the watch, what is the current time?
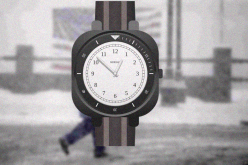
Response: 12:52
